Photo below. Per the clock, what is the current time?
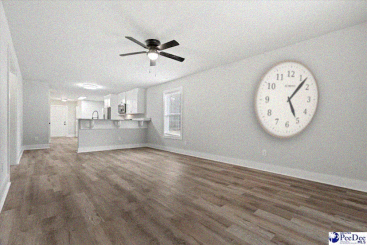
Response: 5:07
